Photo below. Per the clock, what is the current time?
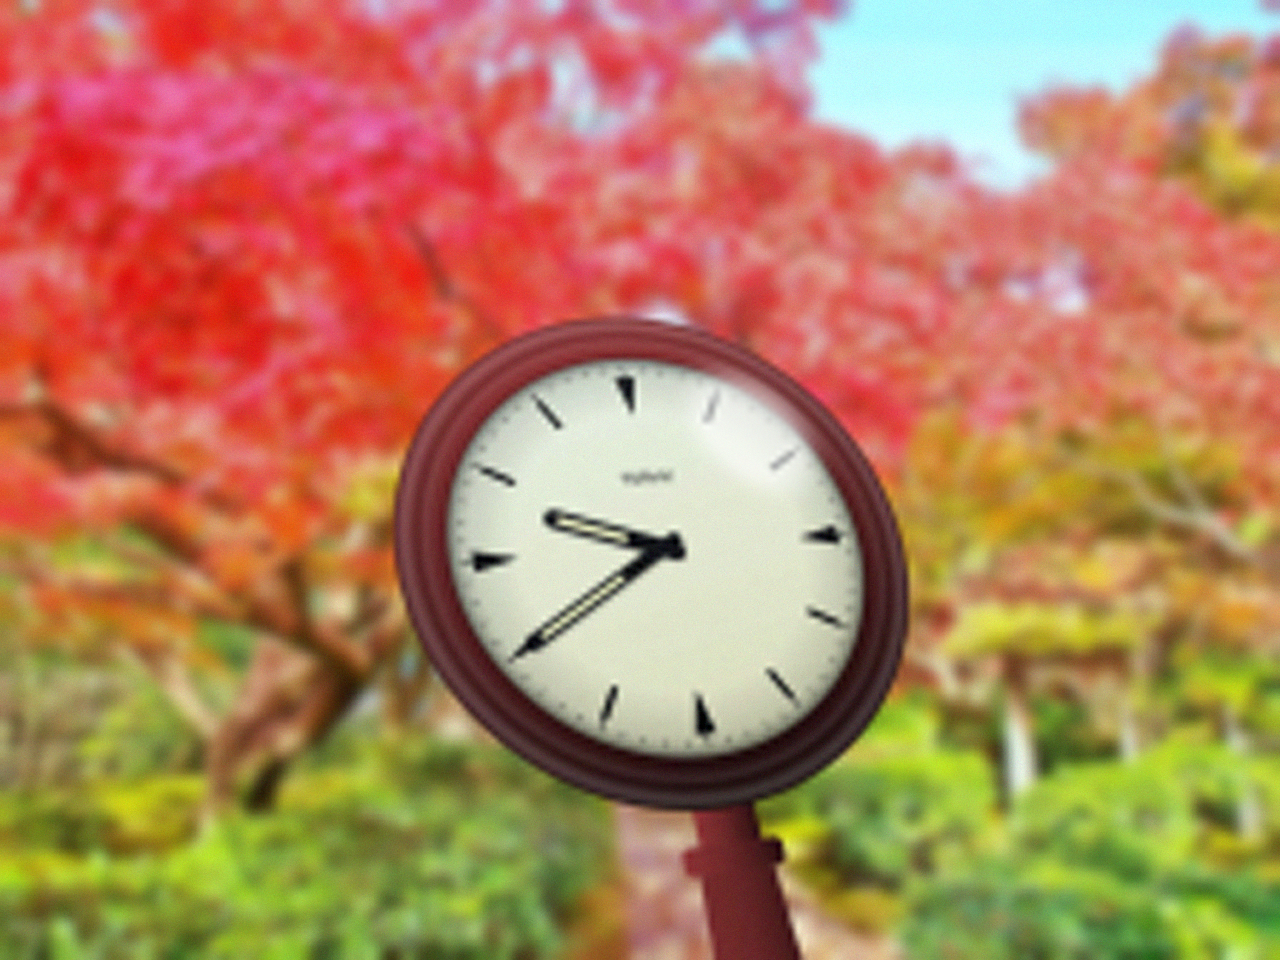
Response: 9:40
